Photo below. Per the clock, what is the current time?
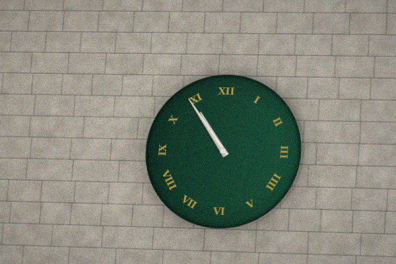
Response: 10:54
